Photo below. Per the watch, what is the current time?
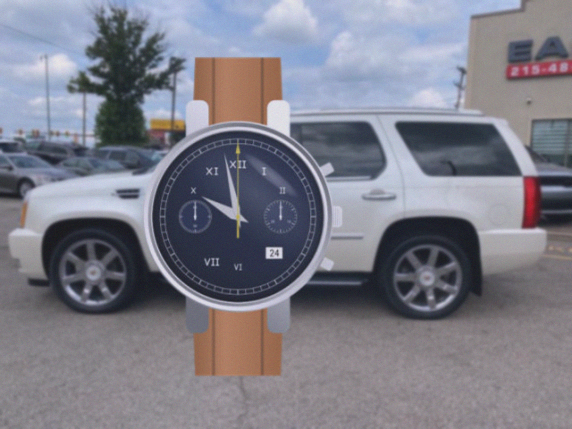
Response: 9:58
